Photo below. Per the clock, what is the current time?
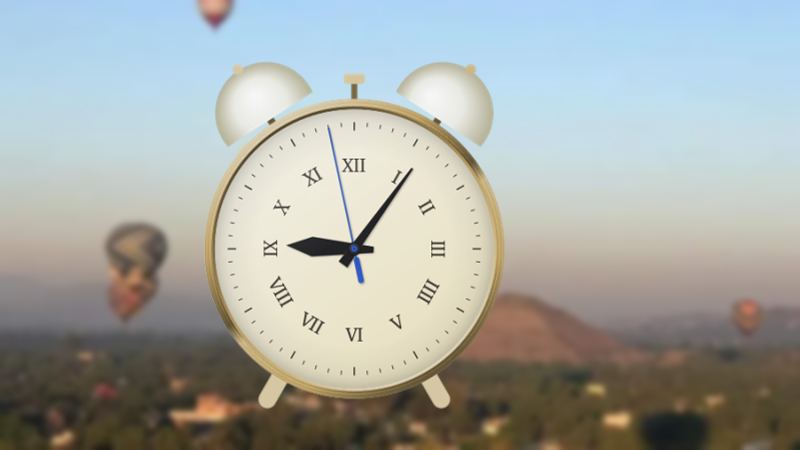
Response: 9:05:58
